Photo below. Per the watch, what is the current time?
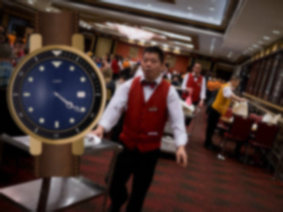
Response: 4:21
